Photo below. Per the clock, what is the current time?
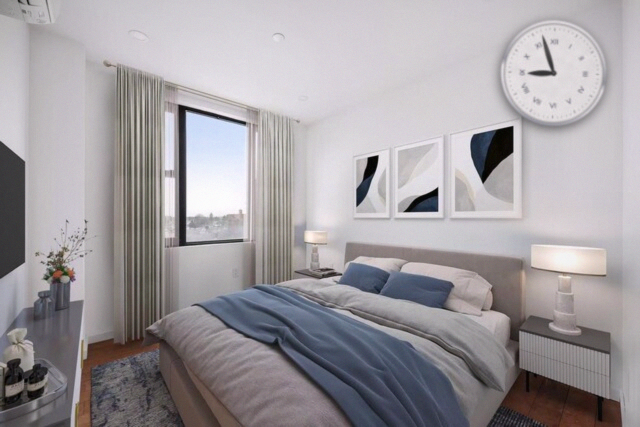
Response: 8:57
